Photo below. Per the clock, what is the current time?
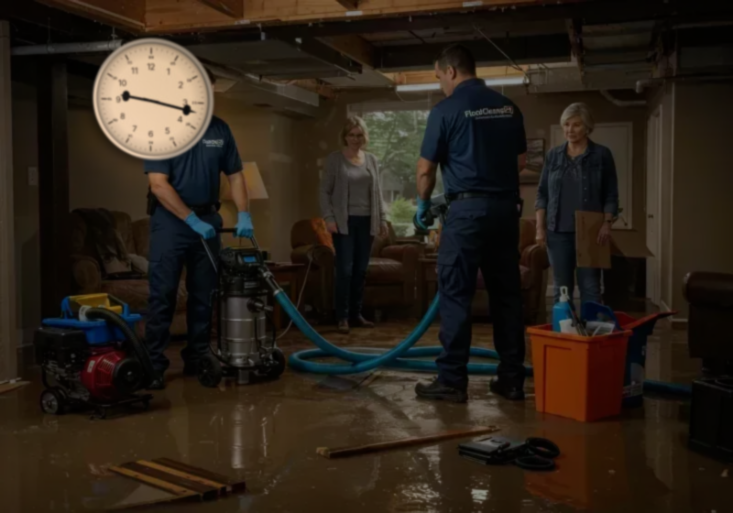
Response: 9:17
